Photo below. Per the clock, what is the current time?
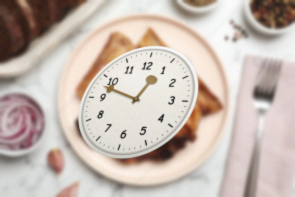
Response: 12:48
